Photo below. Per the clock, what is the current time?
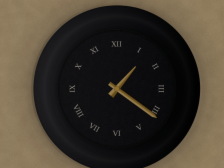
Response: 1:21
